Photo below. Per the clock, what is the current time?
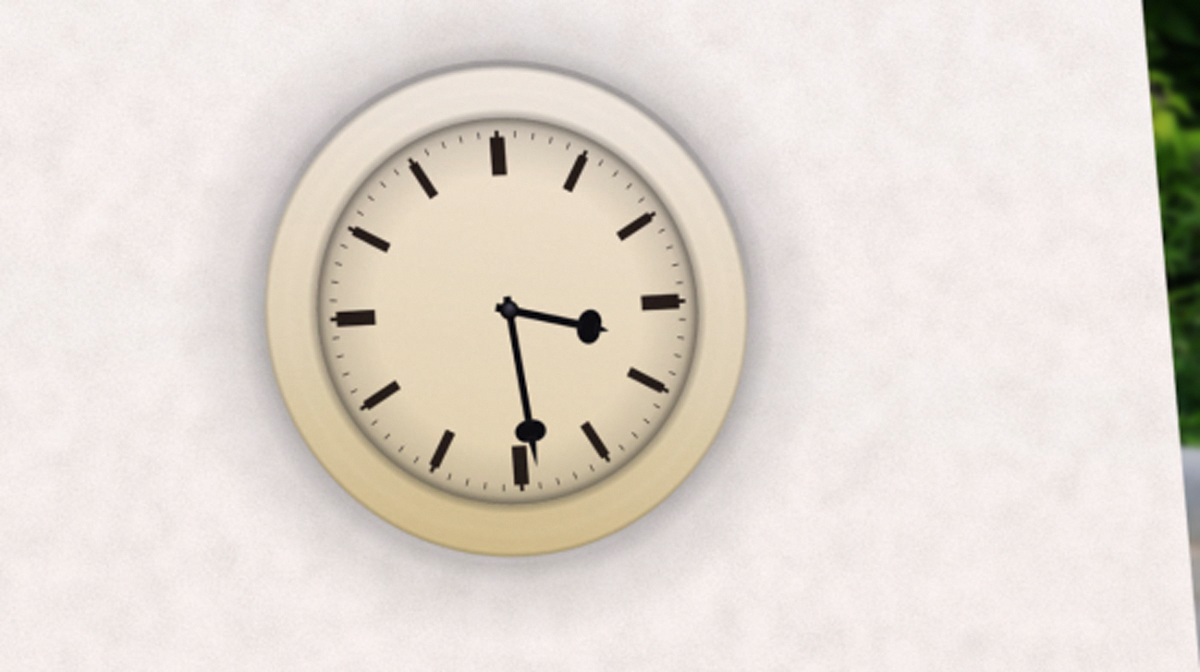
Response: 3:29
